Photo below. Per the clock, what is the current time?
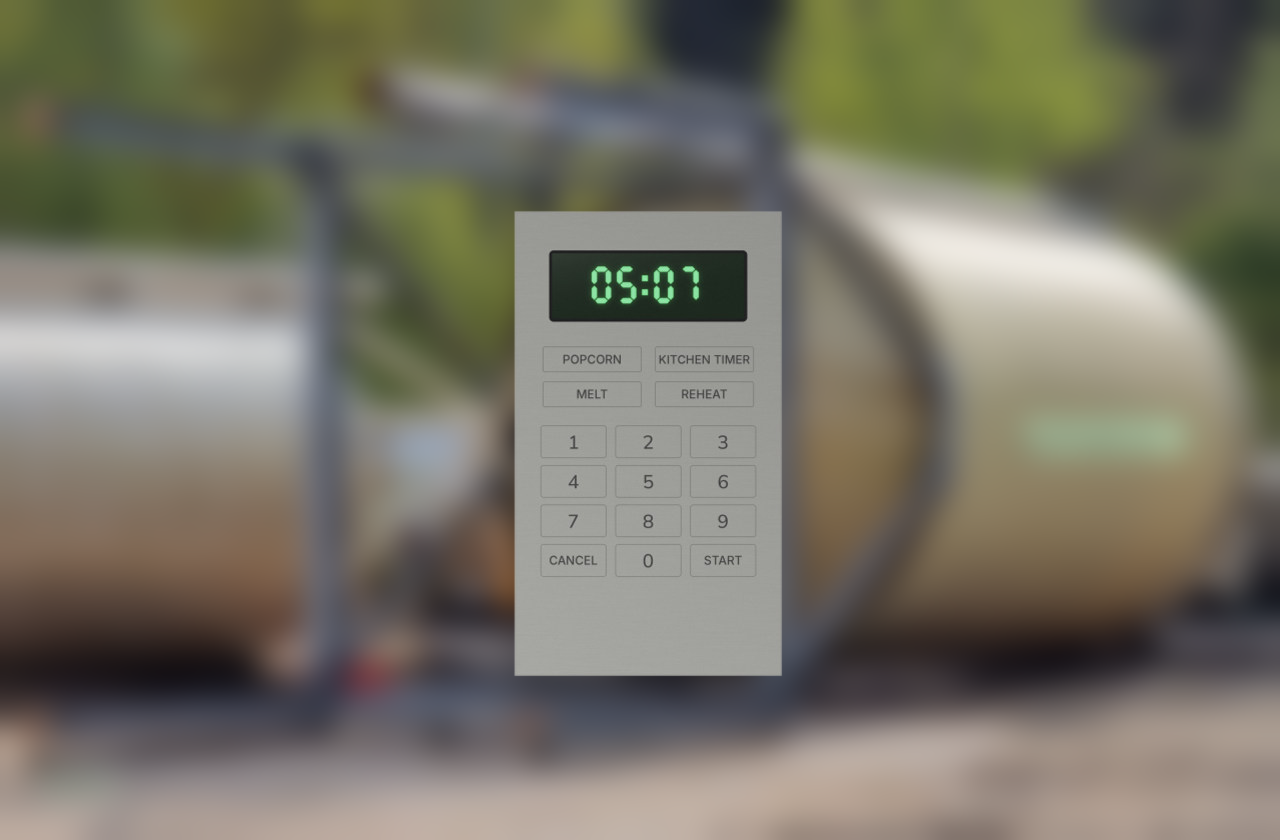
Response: 5:07
